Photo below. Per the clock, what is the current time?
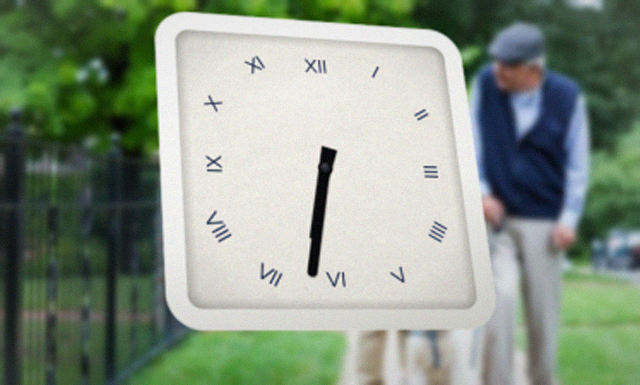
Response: 6:32
